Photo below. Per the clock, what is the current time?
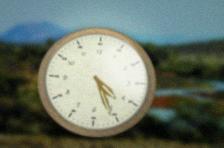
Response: 4:26
